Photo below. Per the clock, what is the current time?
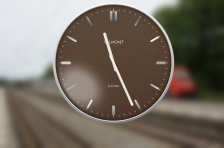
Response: 11:26
